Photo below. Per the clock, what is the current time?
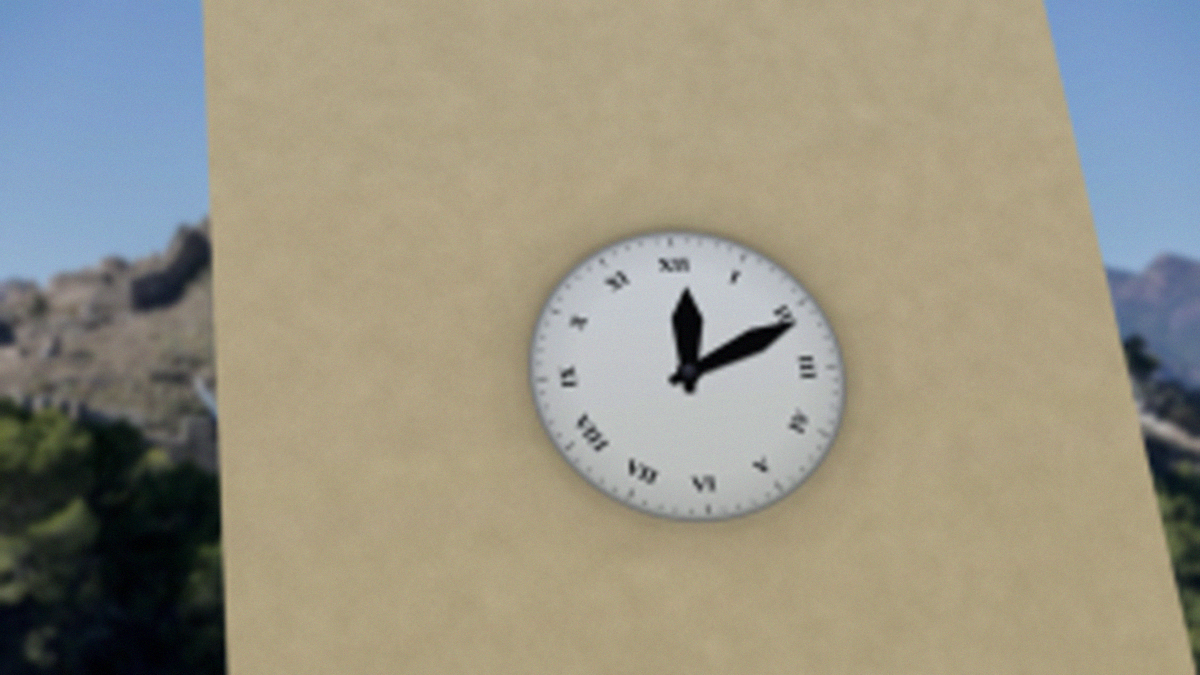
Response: 12:11
